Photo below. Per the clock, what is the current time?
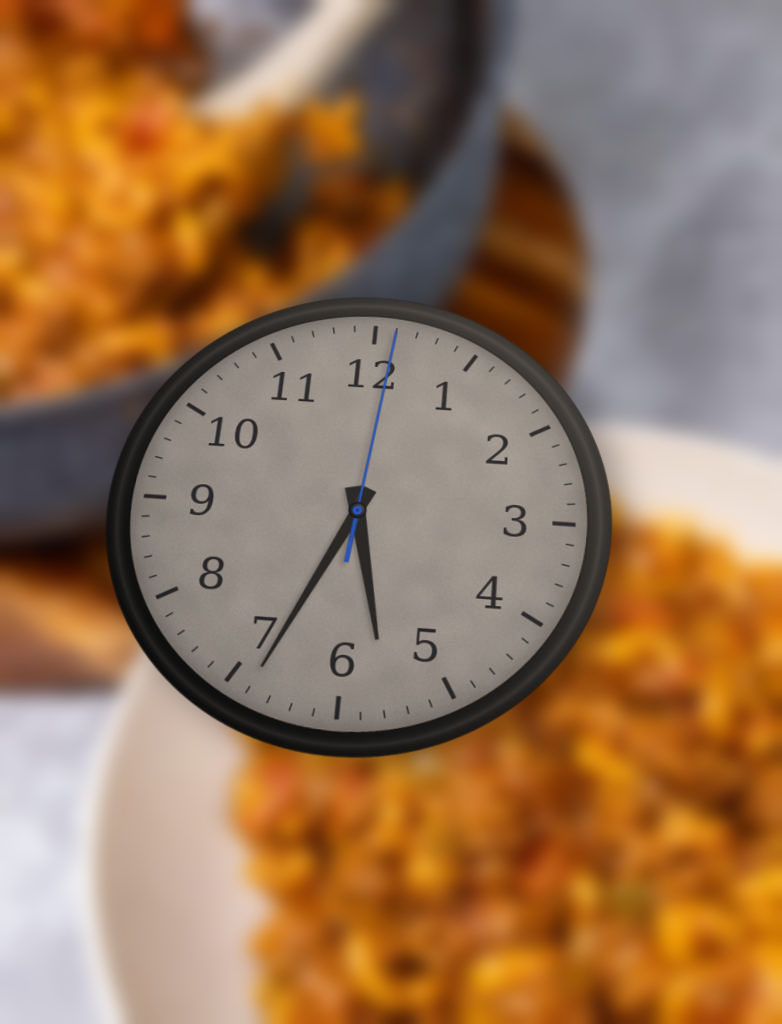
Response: 5:34:01
